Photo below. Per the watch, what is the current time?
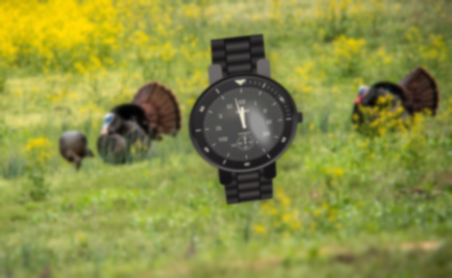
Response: 11:58
